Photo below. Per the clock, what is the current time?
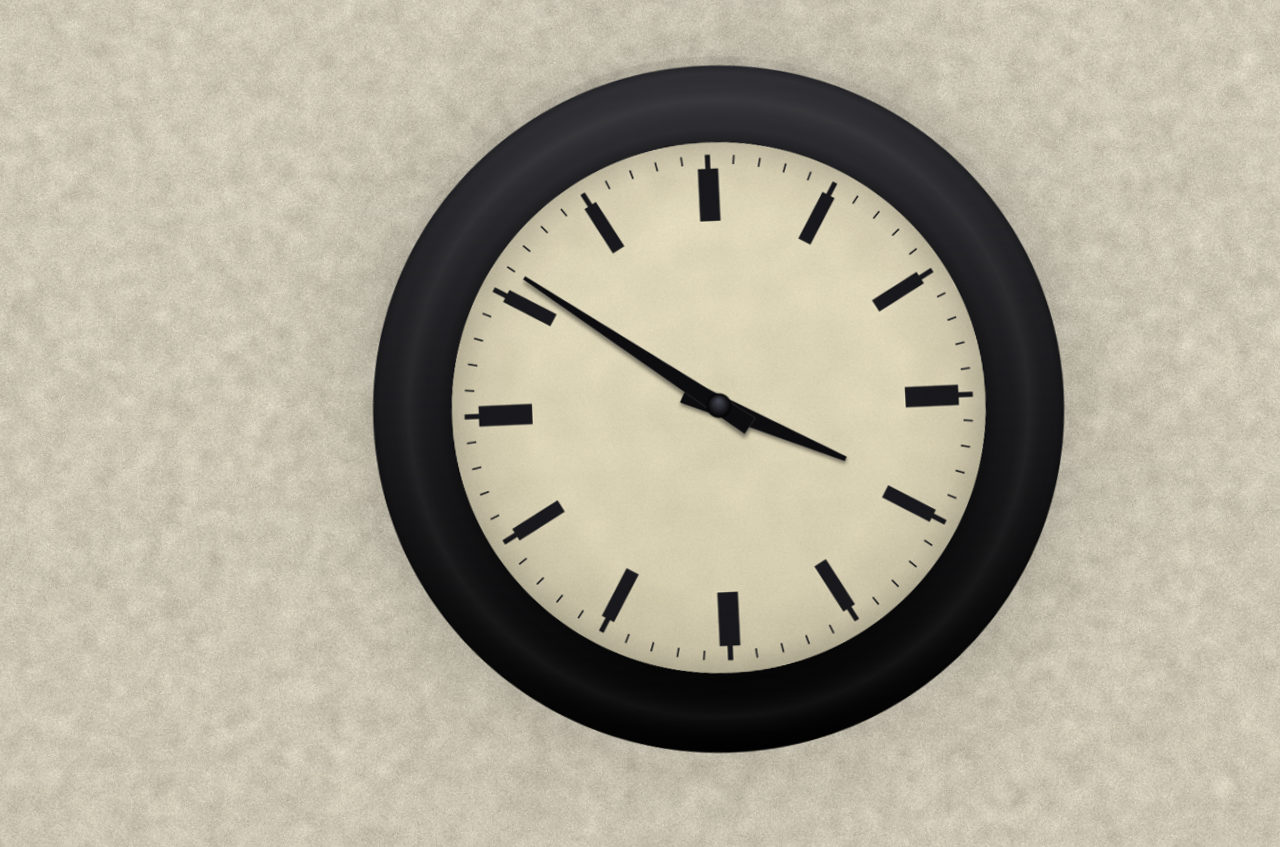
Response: 3:51
